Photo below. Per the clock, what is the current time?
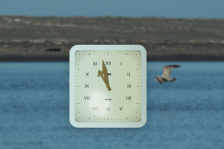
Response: 10:58
